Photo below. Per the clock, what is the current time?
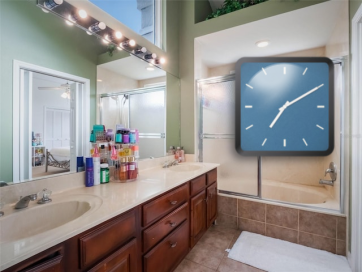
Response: 7:10
